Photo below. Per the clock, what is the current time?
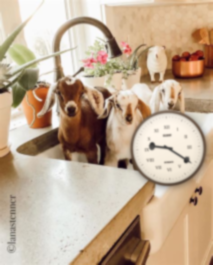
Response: 9:21
